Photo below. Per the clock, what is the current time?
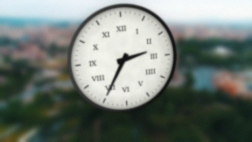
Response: 2:35
